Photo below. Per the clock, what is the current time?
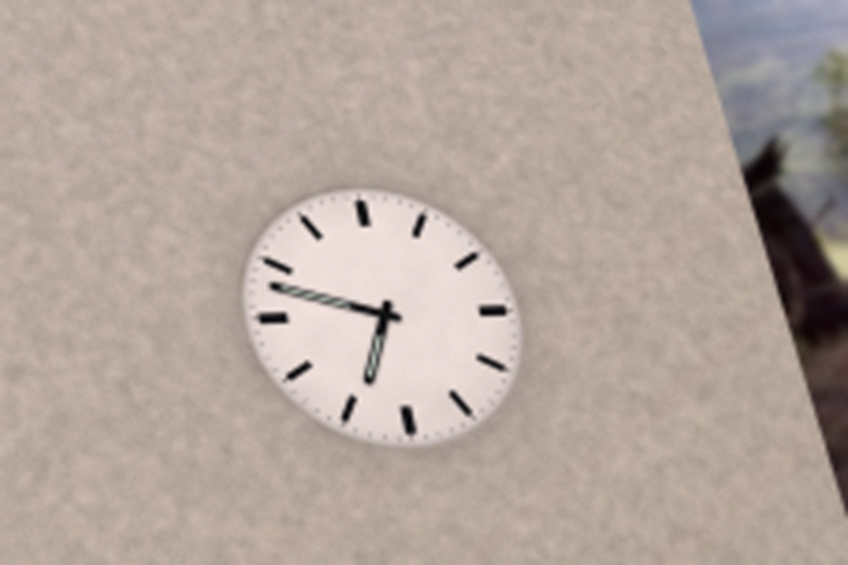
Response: 6:48
